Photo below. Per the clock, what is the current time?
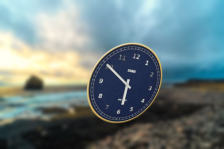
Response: 5:50
